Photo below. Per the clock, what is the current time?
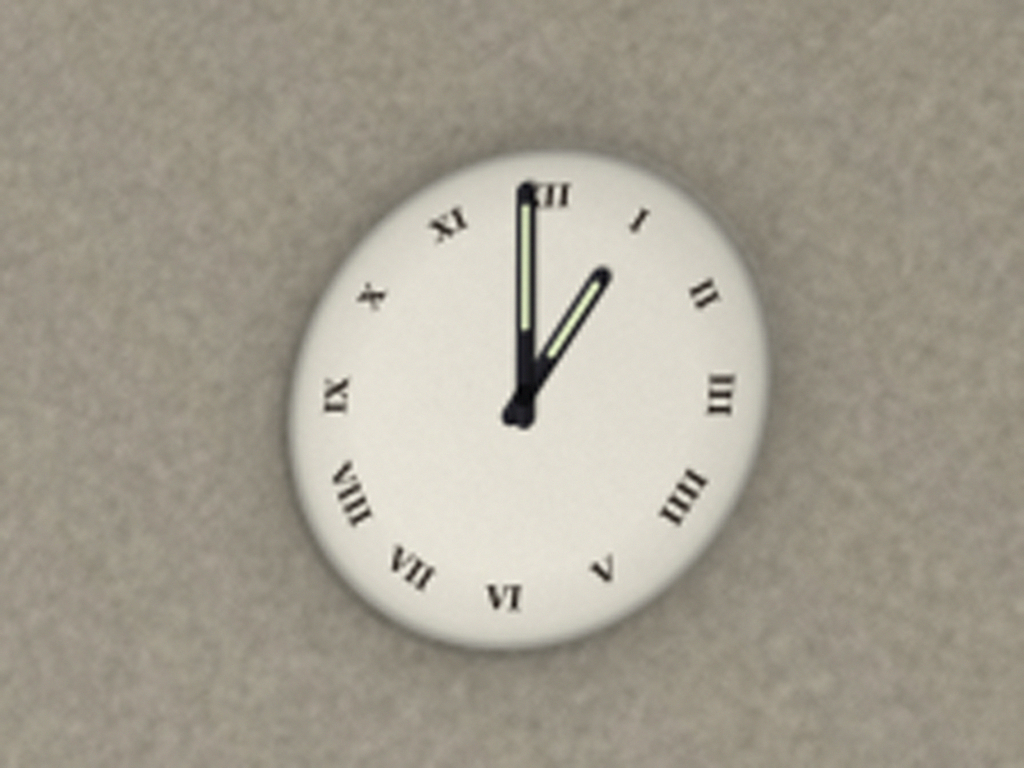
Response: 12:59
